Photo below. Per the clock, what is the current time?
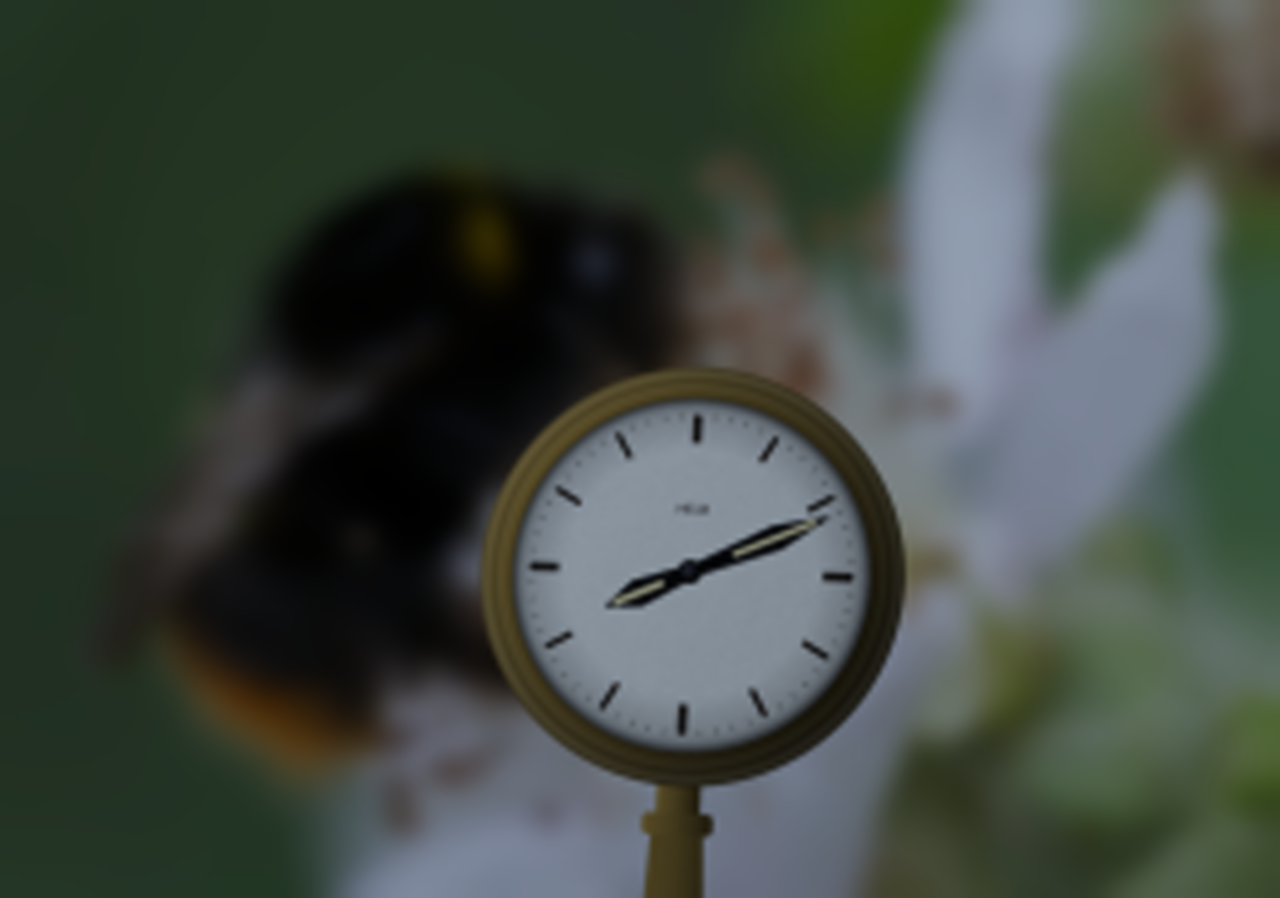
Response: 8:11
